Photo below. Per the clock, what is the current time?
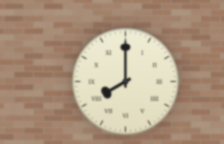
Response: 8:00
